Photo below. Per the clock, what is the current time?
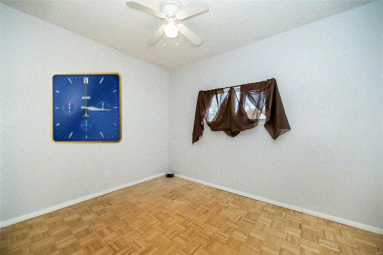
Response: 3:16
